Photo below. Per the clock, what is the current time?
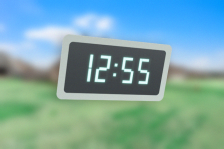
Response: 12:55
